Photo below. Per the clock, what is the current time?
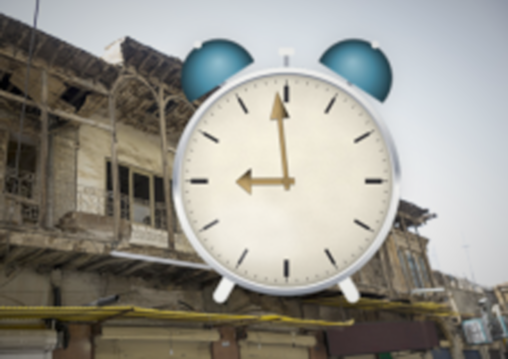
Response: 8:59
